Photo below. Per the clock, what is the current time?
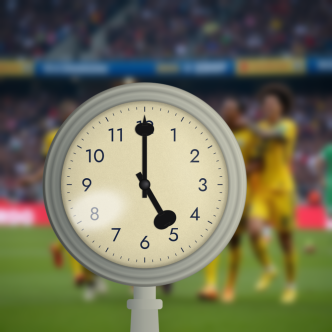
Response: 5:00
